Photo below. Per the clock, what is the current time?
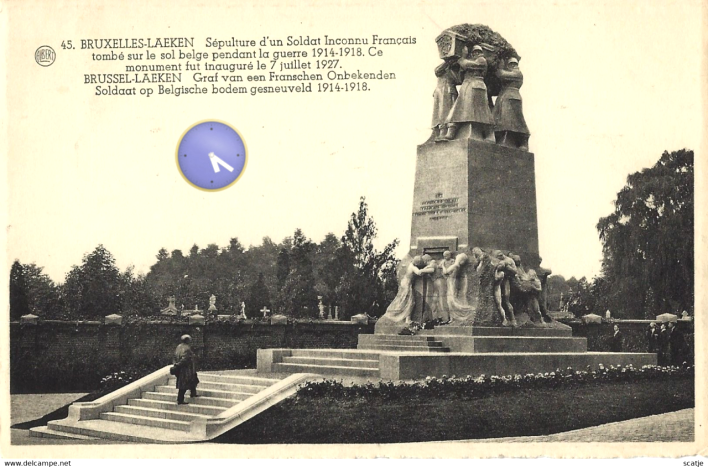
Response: 5:21
